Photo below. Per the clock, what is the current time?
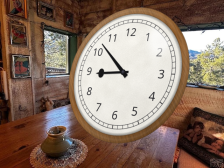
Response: 8:52
